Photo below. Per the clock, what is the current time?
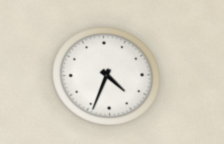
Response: 4:34
